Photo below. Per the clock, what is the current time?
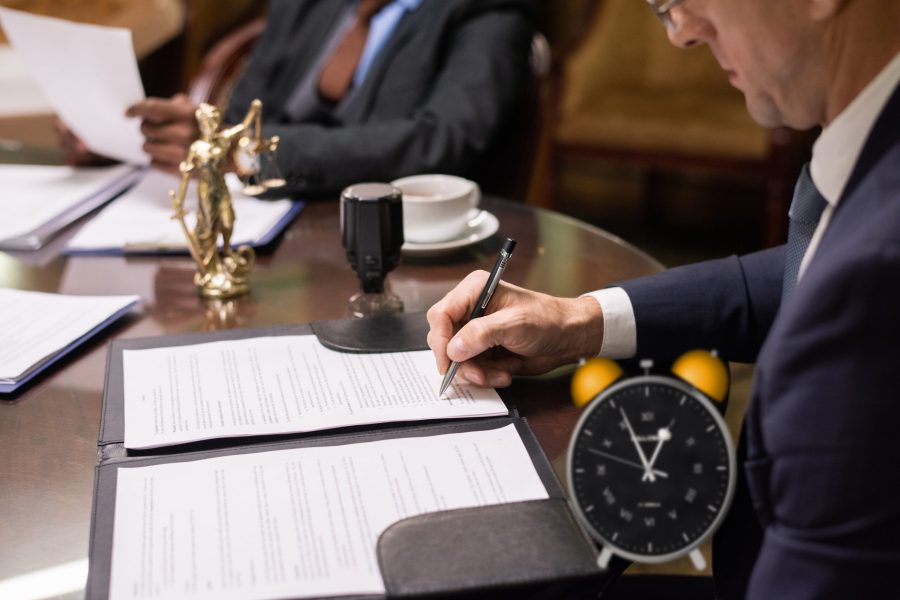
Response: 12:55:48
